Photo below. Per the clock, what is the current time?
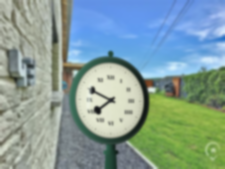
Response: 7:49
